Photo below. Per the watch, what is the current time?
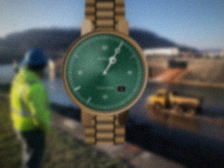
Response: 1:05
